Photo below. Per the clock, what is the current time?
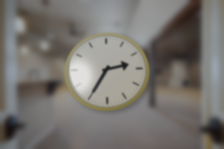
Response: 2:35
